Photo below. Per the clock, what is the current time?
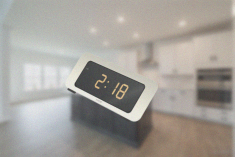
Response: 2:18
